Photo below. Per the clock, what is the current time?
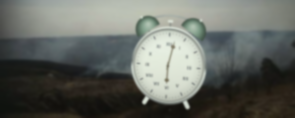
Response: 6:02
